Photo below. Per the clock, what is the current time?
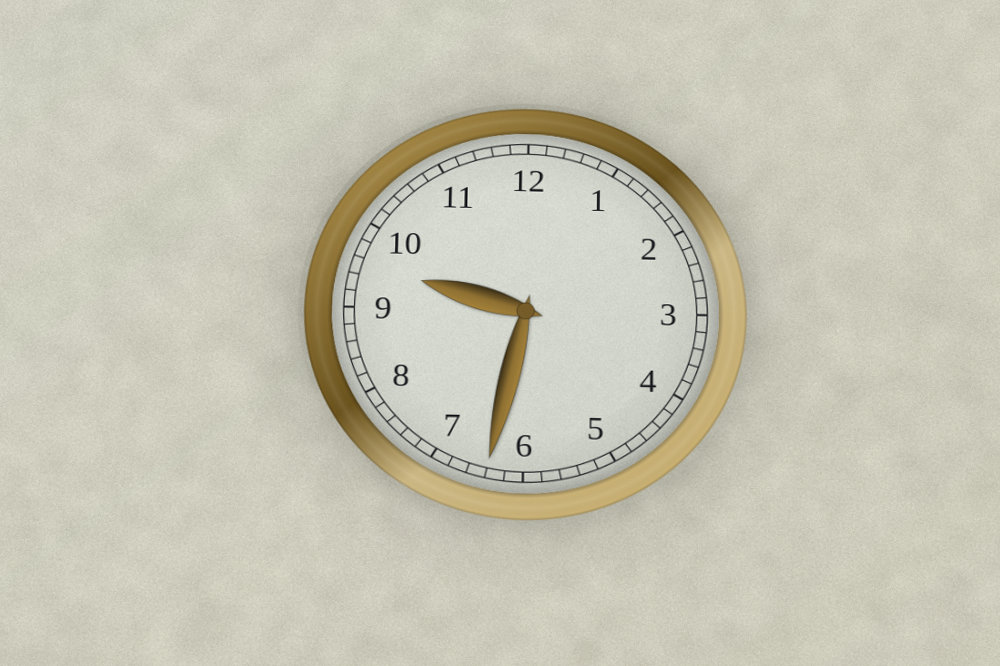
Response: 9:32
